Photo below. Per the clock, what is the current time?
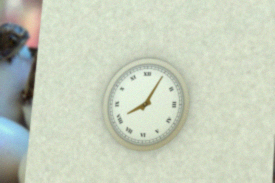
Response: 8:05
